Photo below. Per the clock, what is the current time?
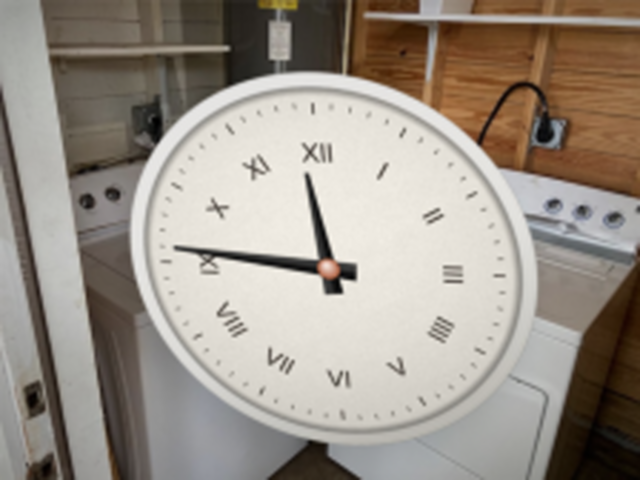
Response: 11:46
